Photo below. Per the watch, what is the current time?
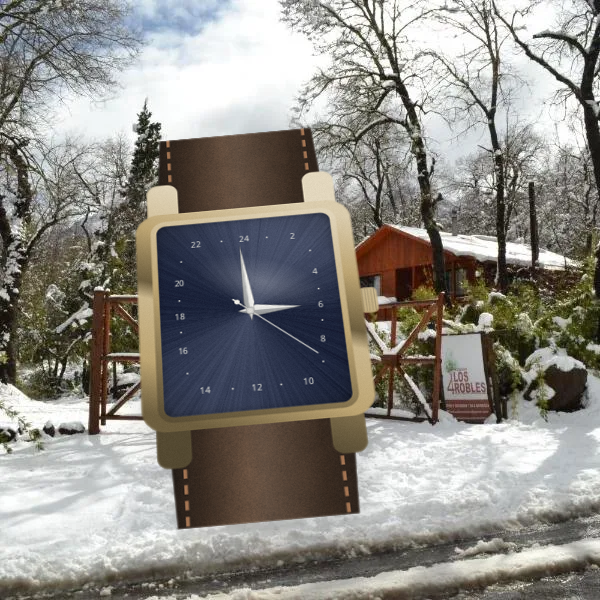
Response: 5:59:22
